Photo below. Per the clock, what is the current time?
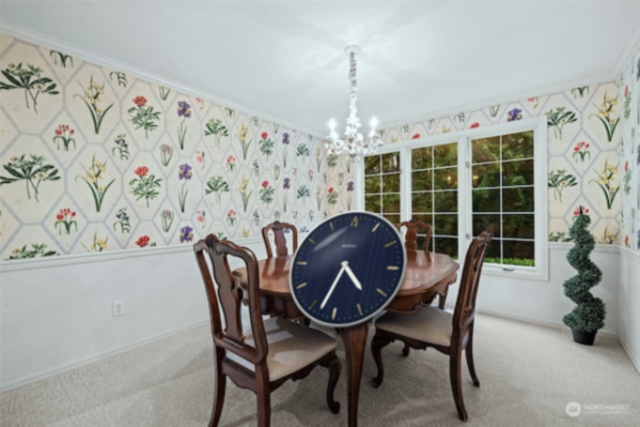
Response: 4:33
